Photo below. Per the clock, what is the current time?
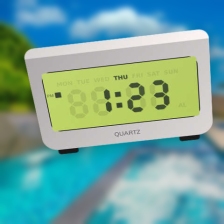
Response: 1:23
